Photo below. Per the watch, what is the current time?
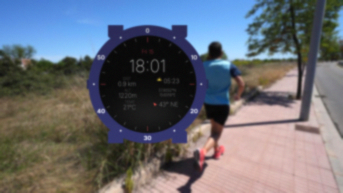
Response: 18:01
